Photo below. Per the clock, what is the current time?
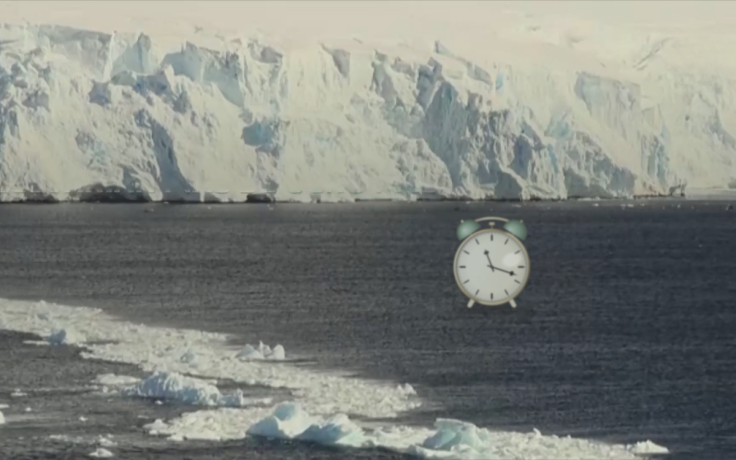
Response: 11:18
